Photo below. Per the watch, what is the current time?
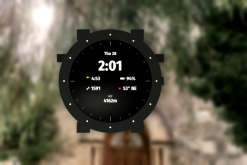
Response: 2:01
